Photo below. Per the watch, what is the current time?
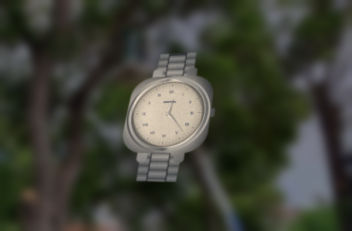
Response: 12:23
